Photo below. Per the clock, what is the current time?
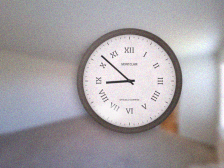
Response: 8:52
